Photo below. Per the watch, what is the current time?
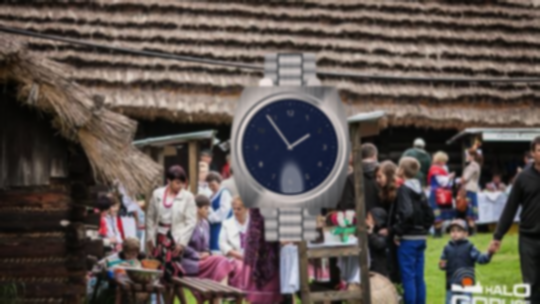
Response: 1:54
